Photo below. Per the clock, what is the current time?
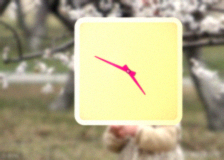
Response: 4:49
